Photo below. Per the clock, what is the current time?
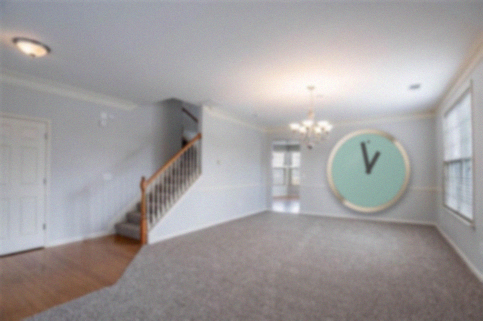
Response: 12:58
